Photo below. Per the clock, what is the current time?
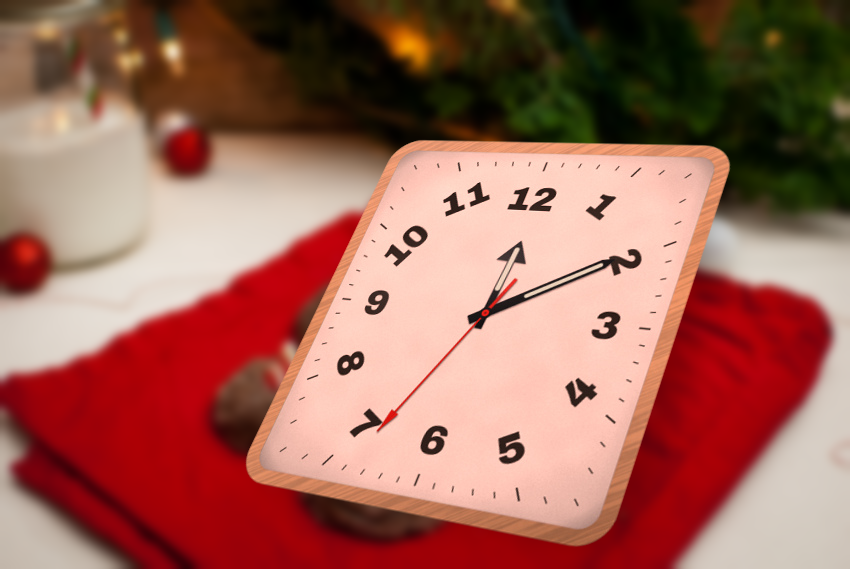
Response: 12:09:34
